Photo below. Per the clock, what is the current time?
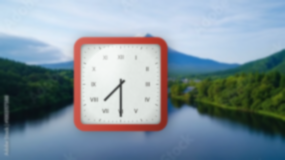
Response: 7:30
